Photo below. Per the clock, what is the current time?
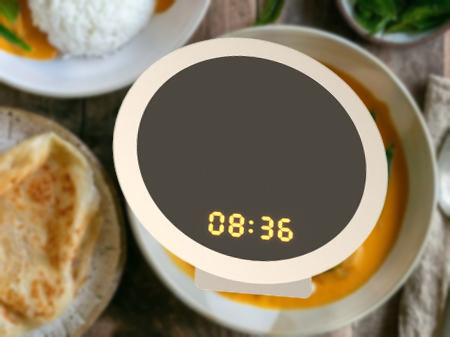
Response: 8:36
